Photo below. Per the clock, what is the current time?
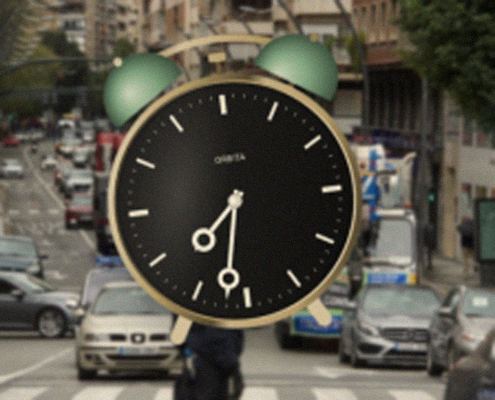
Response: 7:32
